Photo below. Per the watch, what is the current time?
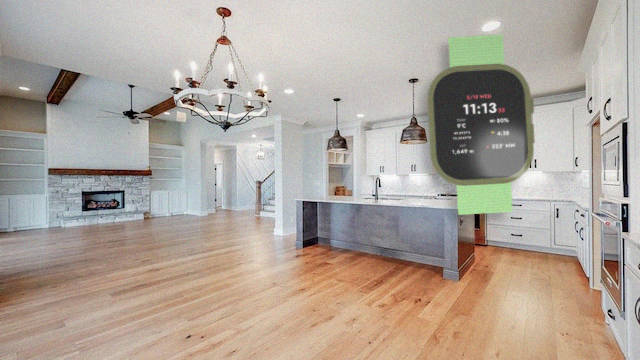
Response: 11:13
